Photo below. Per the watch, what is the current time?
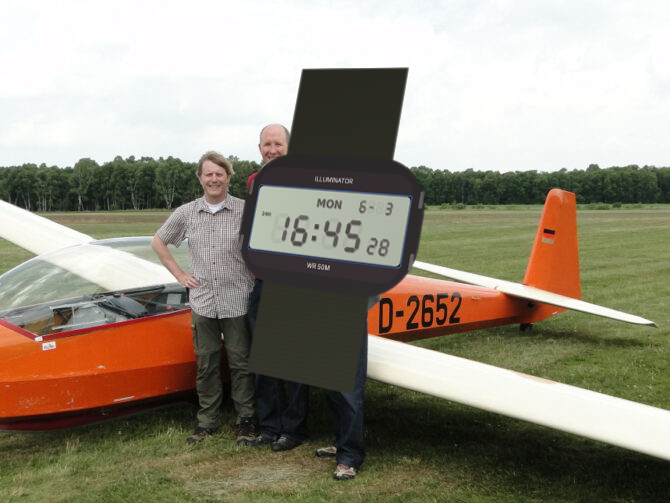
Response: 16:45:28
